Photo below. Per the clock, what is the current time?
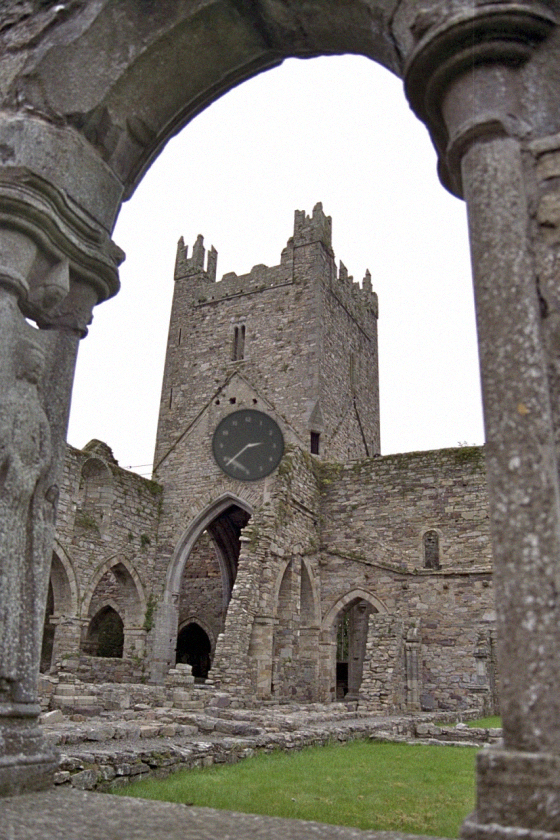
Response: 2:38
